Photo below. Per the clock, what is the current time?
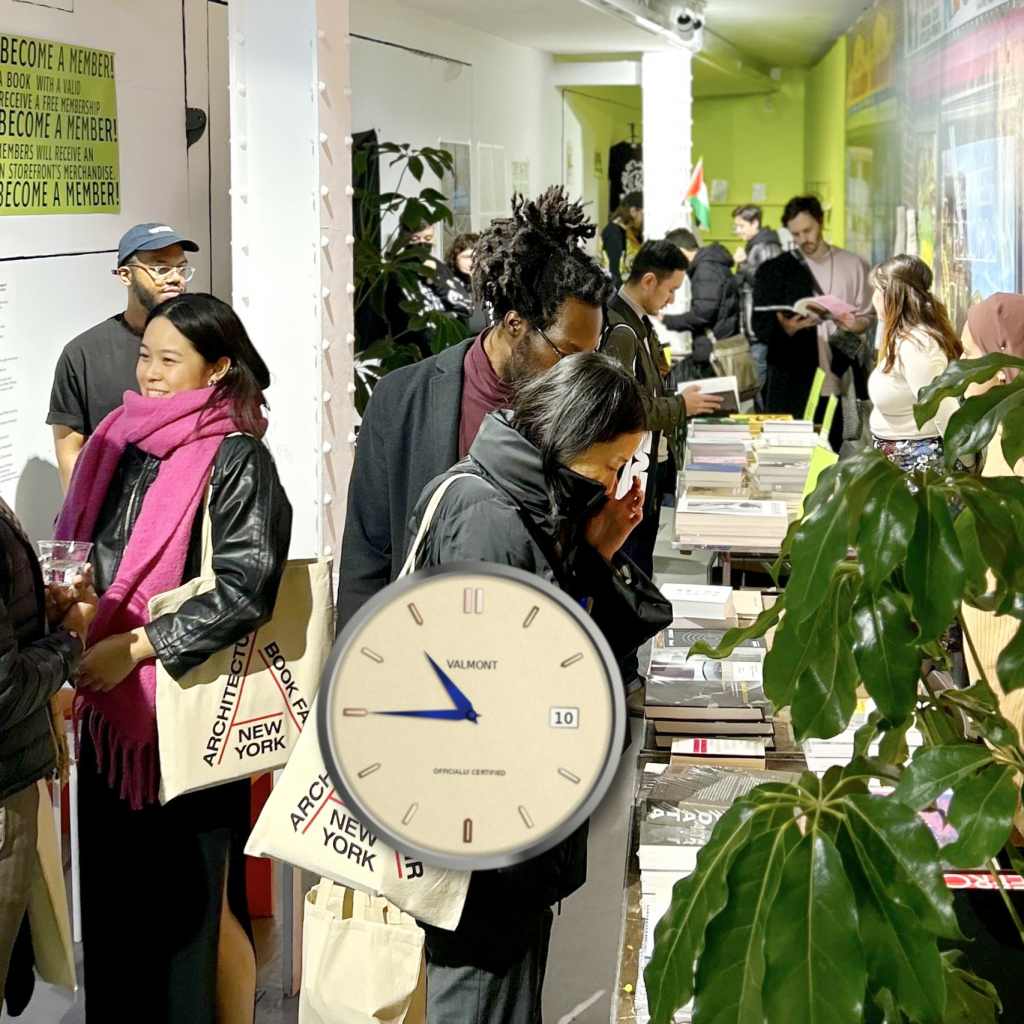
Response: 10:45
